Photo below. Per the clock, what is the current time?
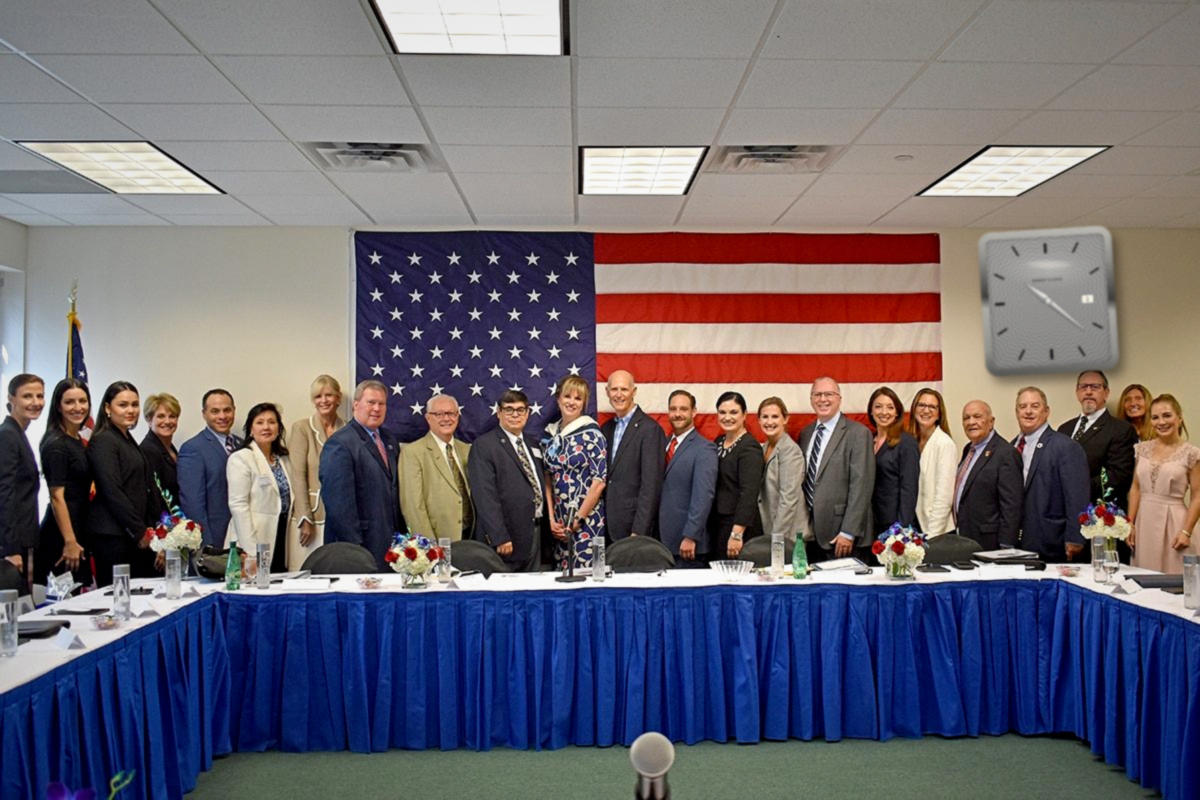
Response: 10:22
